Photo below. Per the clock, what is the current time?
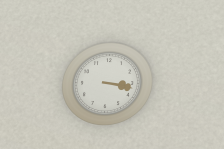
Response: 3:17
